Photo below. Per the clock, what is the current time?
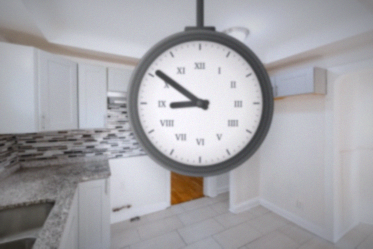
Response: 8:51
